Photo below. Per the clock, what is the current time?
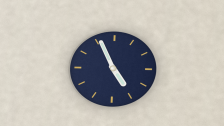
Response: 4:56
